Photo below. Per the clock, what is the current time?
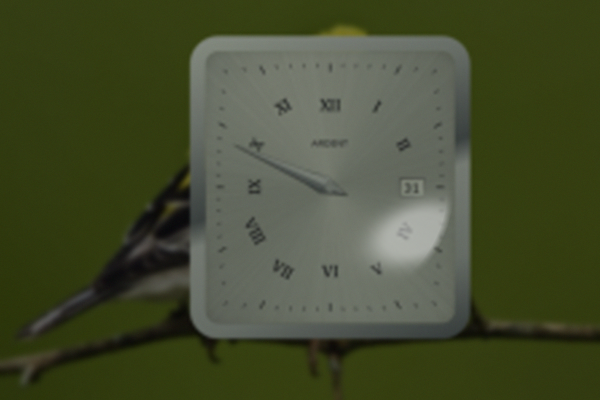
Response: 9:49
